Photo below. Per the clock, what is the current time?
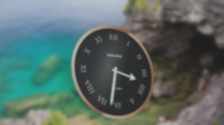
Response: 3:32
